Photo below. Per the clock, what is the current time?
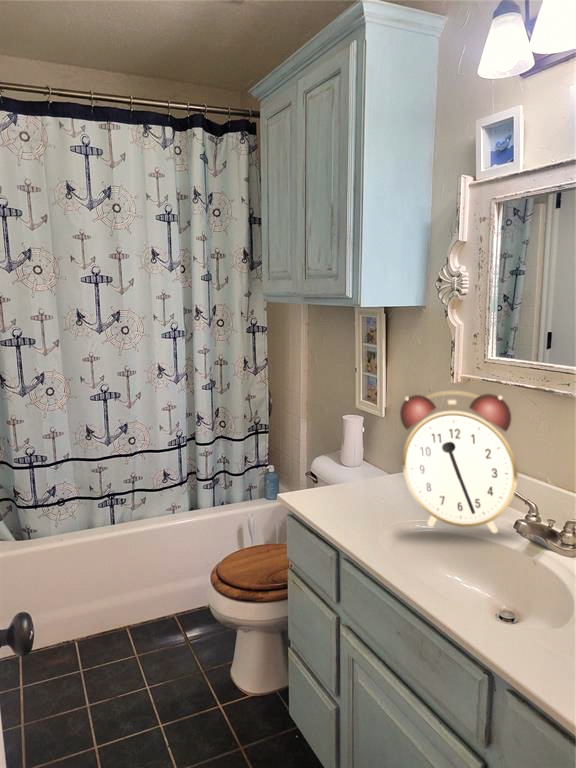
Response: 11:27
